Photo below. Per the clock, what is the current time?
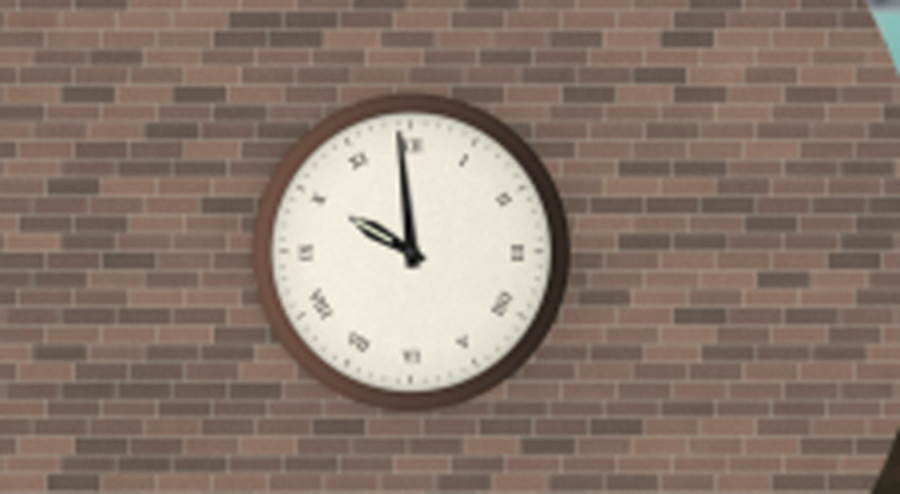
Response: 9:59
